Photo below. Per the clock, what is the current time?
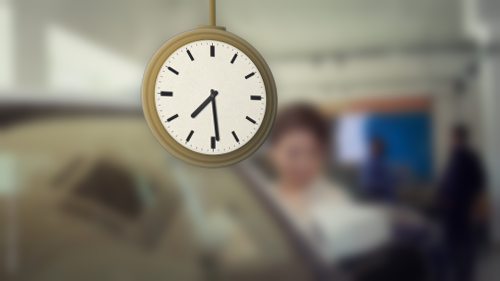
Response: 7:29
